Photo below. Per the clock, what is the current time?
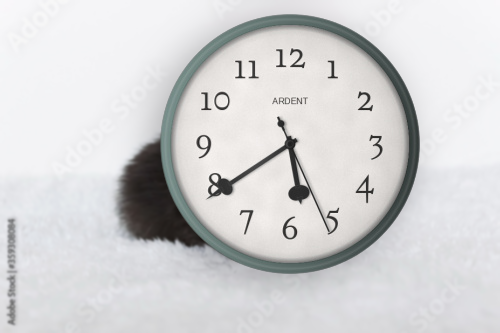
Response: 5:39:26
